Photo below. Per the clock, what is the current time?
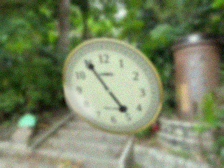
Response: 4:55
